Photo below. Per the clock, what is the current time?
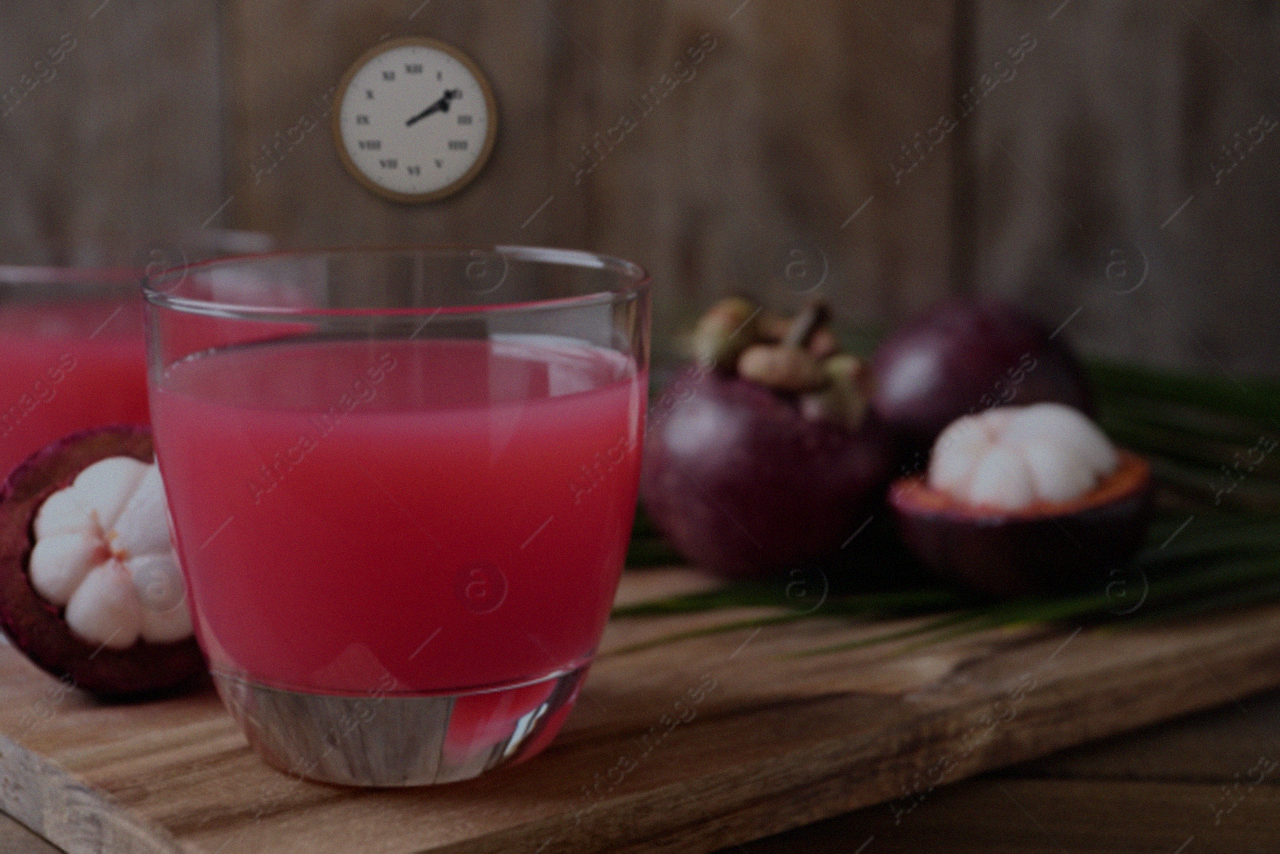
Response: 2:09
